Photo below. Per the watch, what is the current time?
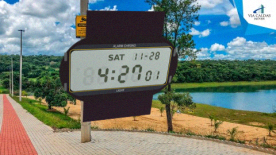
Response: 4:27:01
